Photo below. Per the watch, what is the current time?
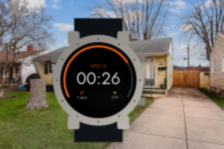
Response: 0:26
